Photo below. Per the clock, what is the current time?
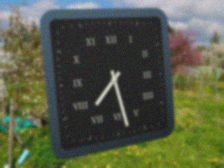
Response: 7:28
